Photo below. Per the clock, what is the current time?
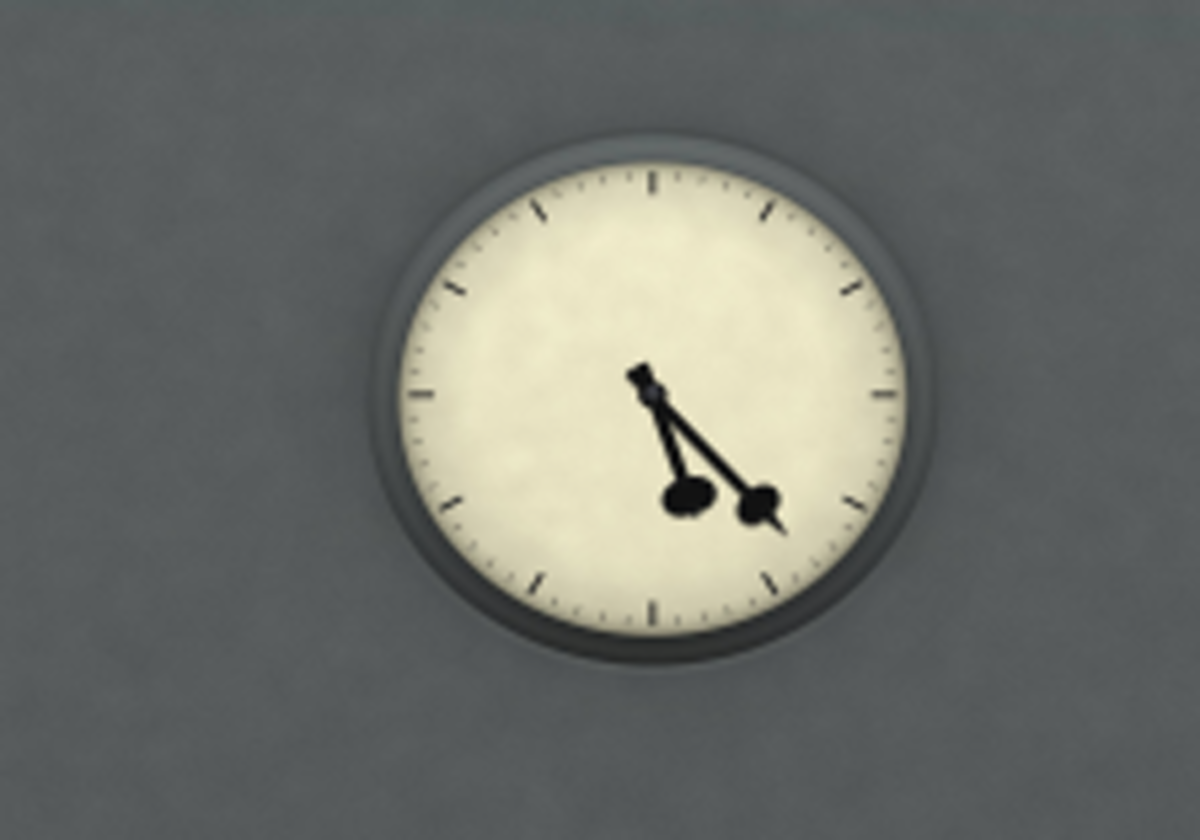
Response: 5:23
